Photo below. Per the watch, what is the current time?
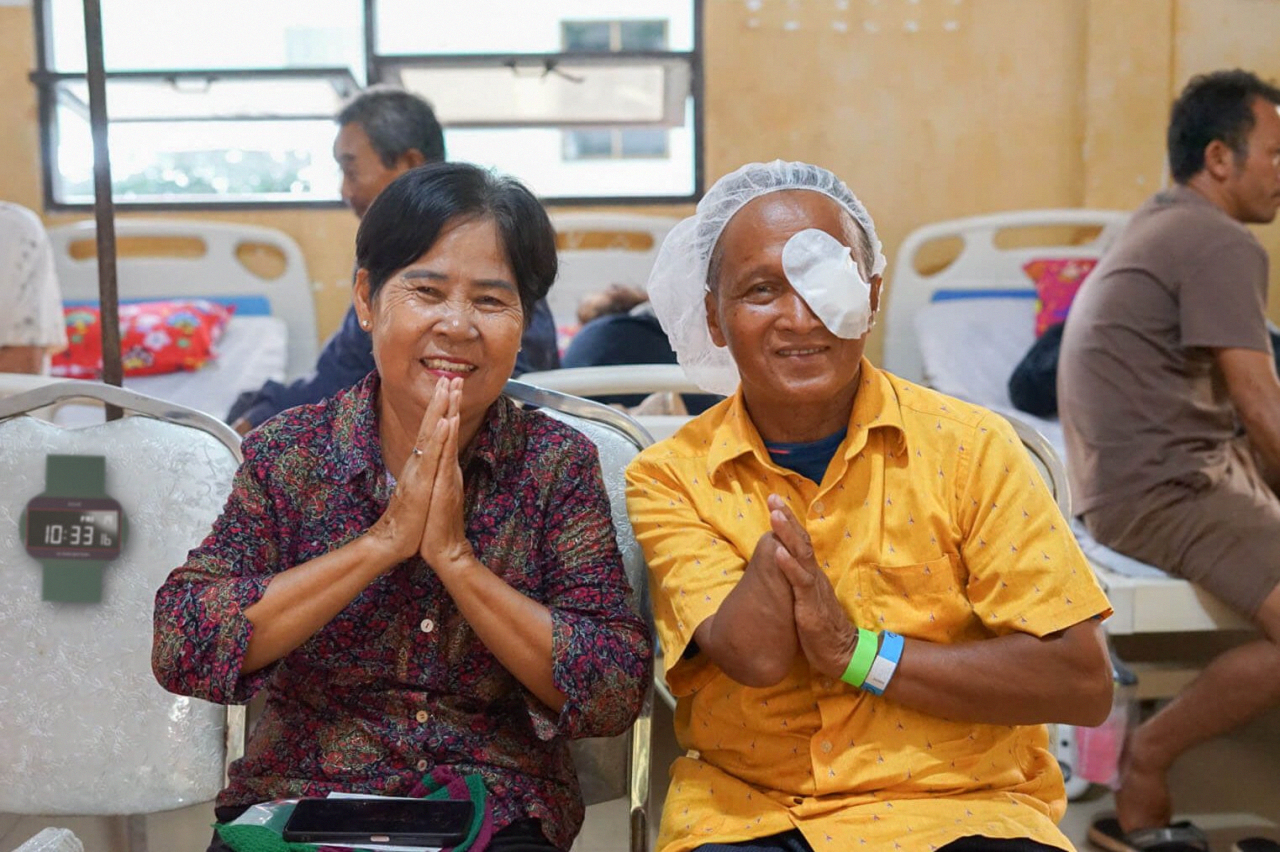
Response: 10:33
